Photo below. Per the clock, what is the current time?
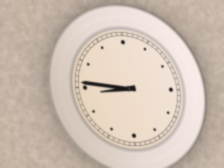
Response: 8:46
